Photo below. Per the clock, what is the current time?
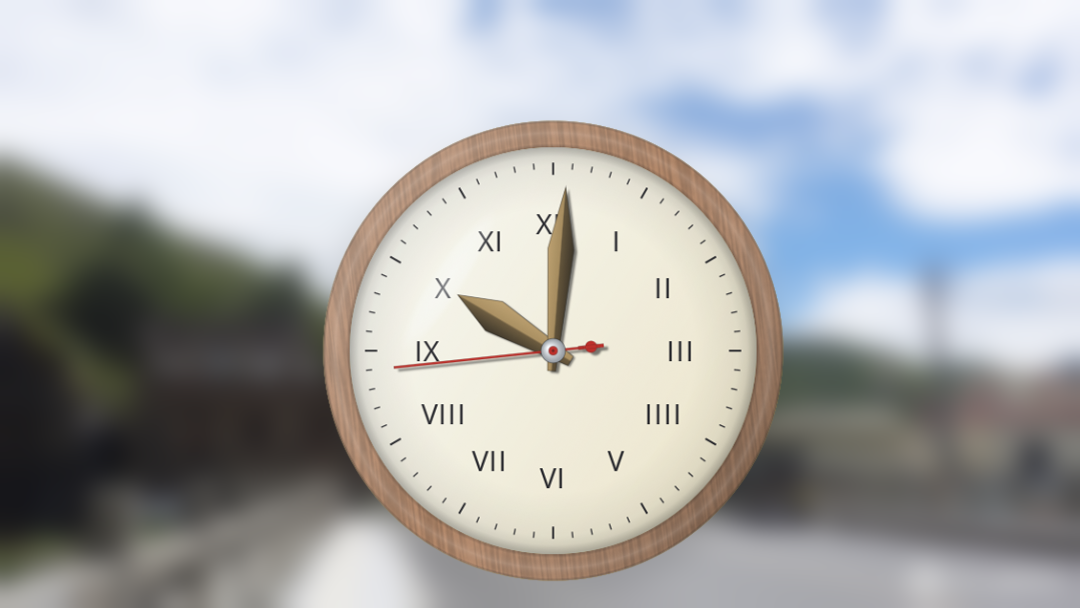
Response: 10:00:44
